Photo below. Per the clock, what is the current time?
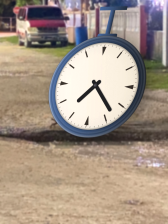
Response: 7:23
